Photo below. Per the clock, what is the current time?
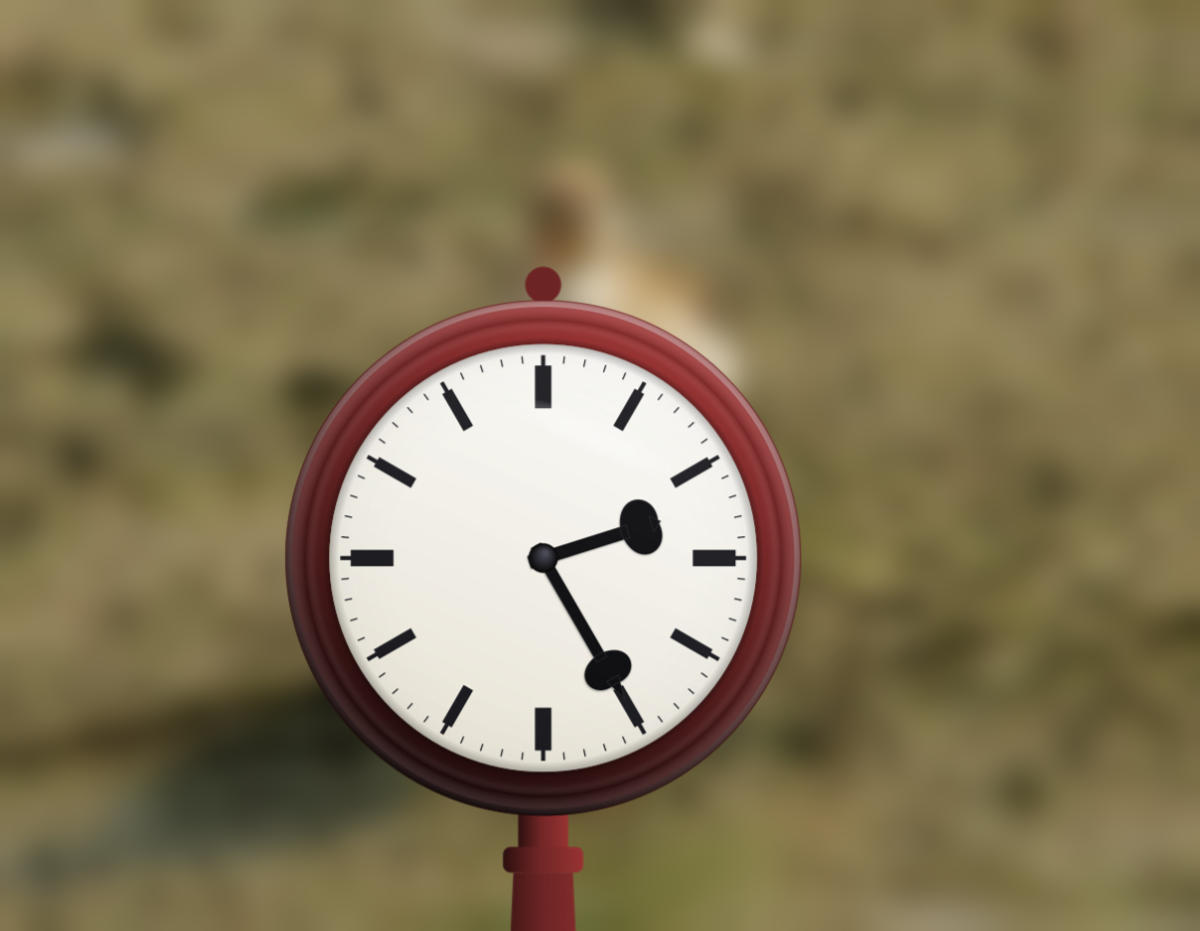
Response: 2:25
